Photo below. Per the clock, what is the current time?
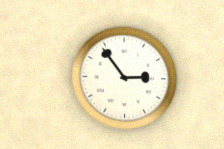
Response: 2:54
